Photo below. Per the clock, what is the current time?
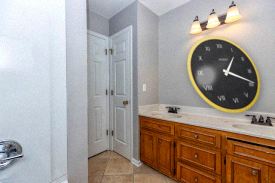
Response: 1:19
